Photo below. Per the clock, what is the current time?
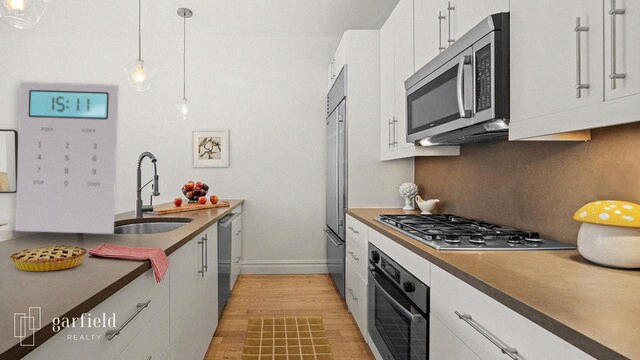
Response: 15:11
